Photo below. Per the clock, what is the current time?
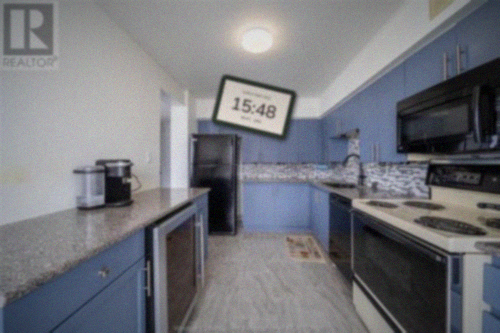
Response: 15:48
